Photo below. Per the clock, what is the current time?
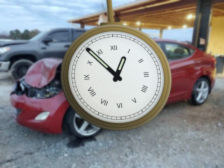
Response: 12:53
